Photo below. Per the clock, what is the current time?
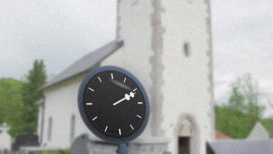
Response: 2:11
